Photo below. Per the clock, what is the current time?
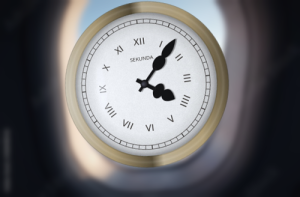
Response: 4:07
